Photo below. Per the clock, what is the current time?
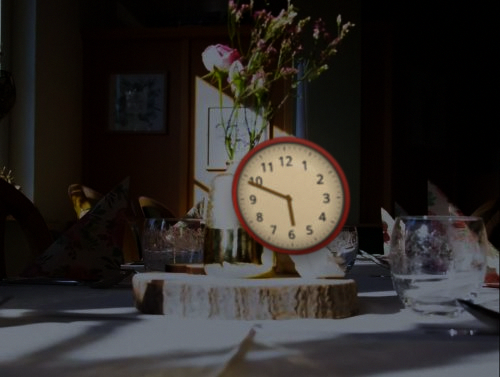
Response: 5:49
